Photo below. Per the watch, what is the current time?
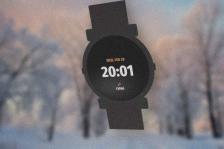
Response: 20:01
